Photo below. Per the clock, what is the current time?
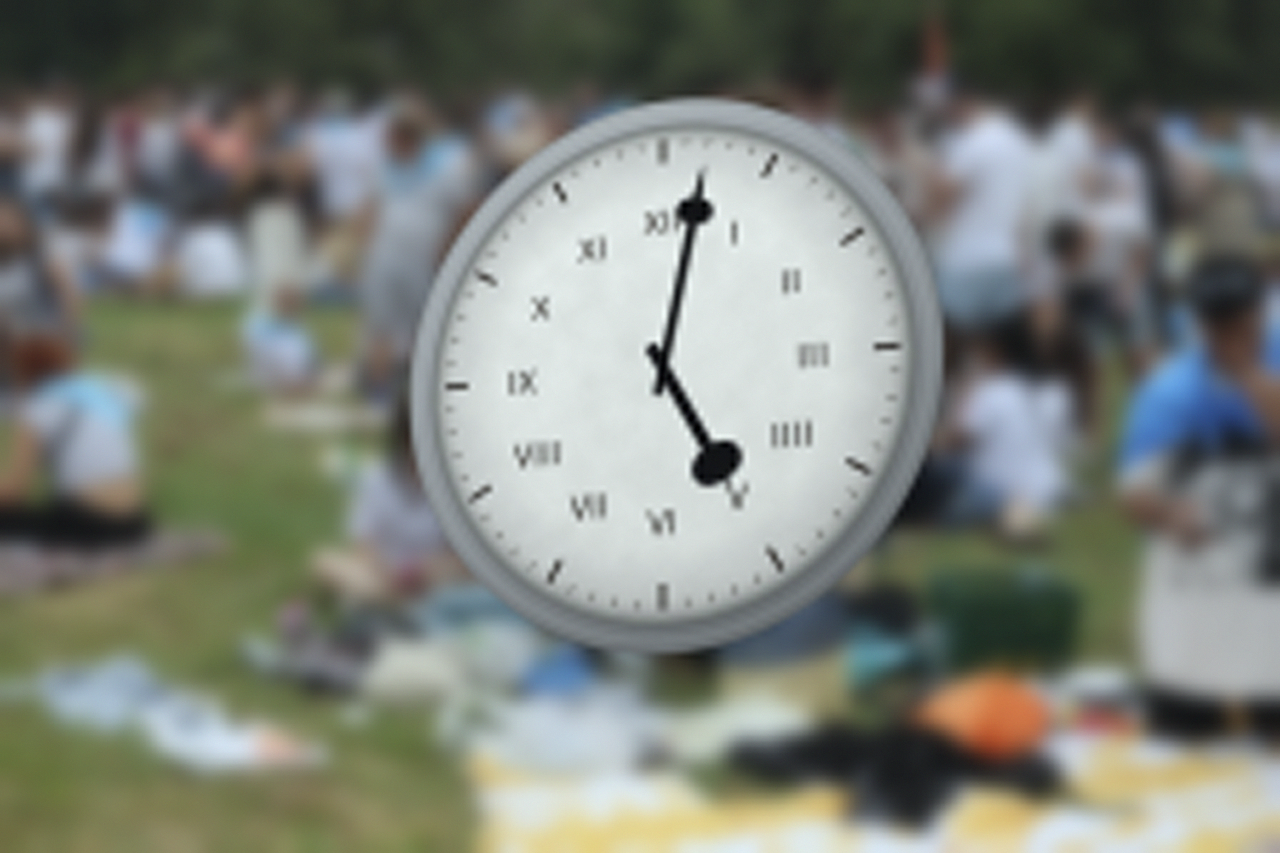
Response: 5:02
